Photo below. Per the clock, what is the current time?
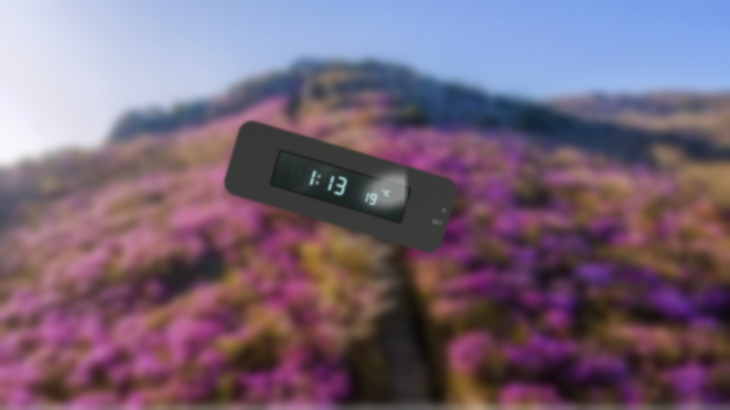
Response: 1:13
